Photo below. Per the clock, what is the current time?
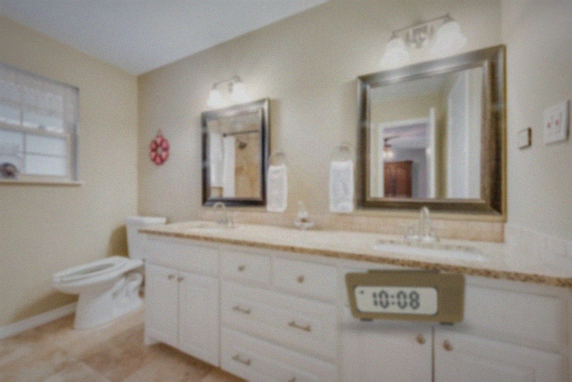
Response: 10:08
